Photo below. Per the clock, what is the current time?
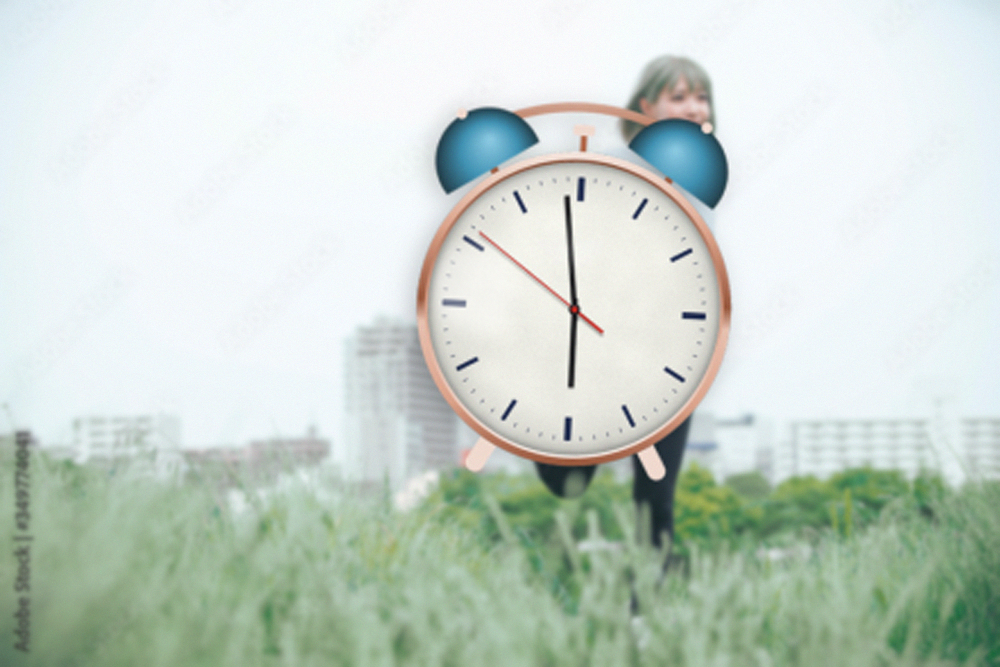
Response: 5:58:51
